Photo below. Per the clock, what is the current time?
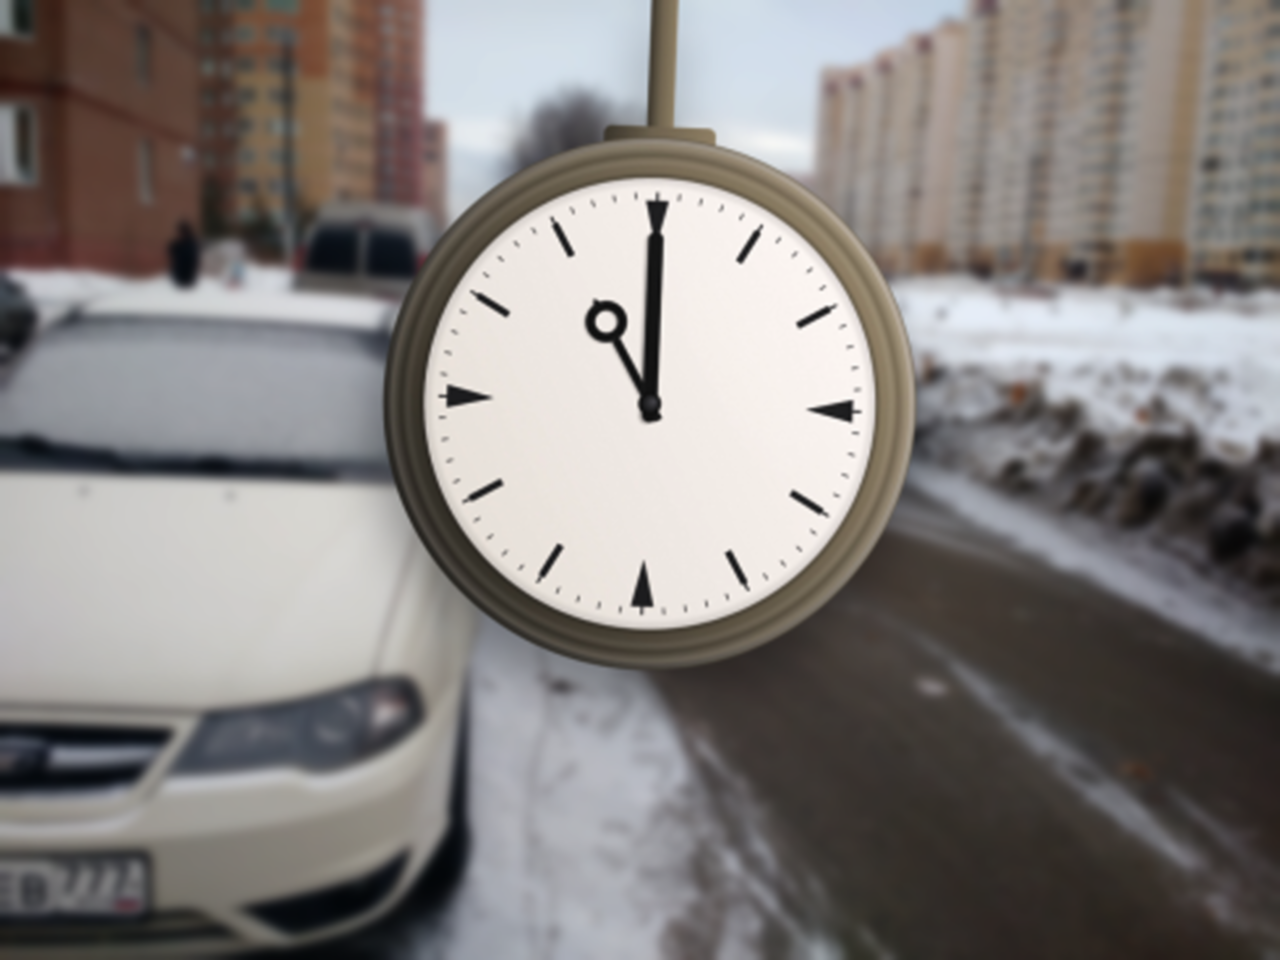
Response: 11:00
